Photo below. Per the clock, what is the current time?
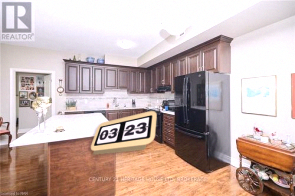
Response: 3:23
